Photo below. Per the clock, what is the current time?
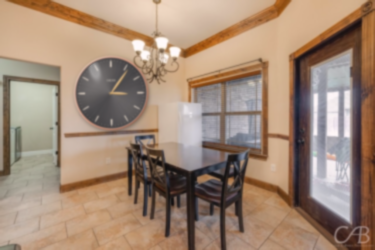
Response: 3:06
